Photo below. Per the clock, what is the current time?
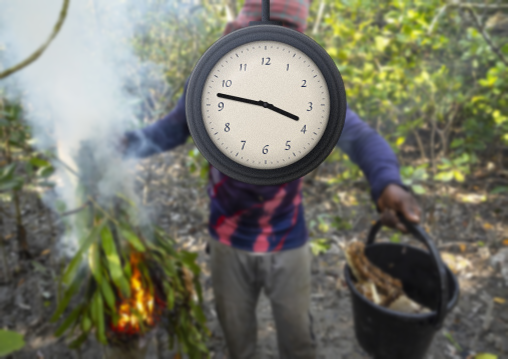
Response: 3:47
